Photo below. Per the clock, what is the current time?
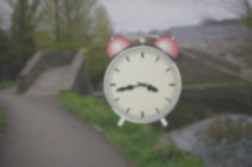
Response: 3:43
